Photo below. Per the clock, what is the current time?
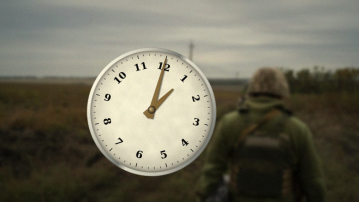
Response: 1:00
